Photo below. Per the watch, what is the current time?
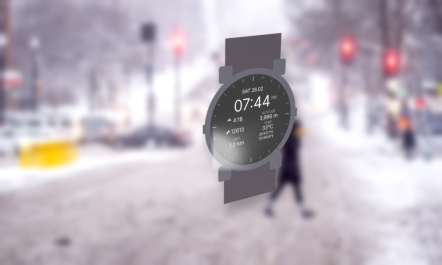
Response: 7:44
